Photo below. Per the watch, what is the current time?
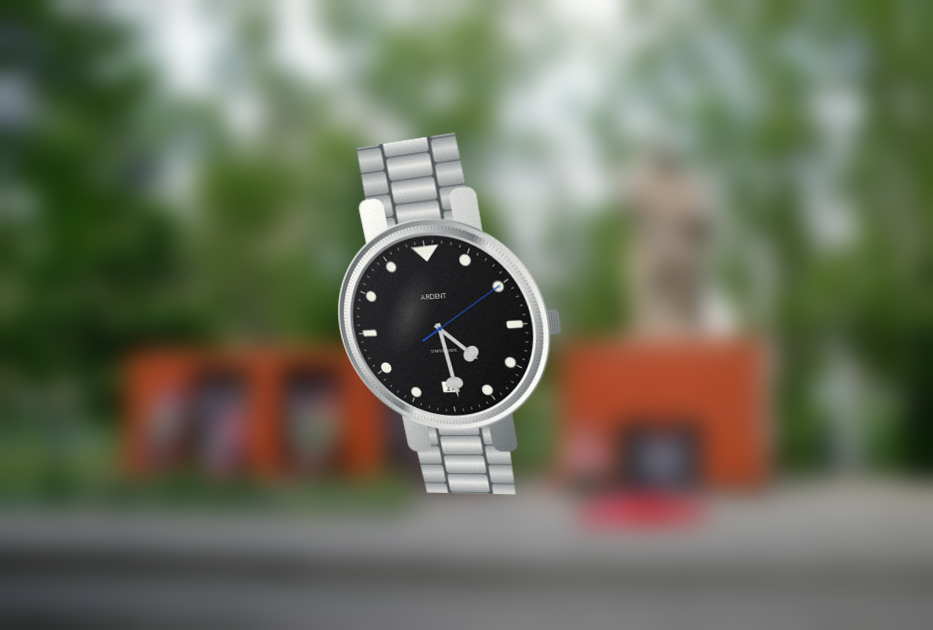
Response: 4:29:10
